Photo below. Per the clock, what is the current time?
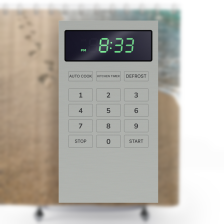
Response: 8:33
